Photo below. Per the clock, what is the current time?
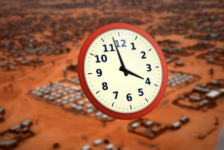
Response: 3:58
